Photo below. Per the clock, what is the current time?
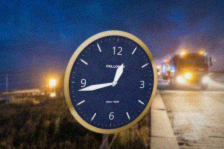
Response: 12:43
